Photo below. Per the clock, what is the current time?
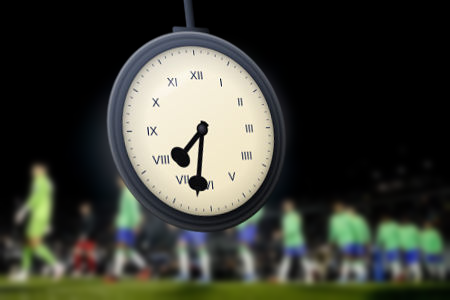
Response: 7:32
